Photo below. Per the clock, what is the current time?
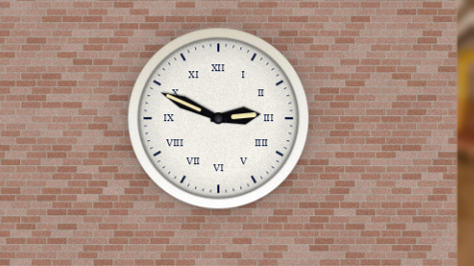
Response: 2:49
